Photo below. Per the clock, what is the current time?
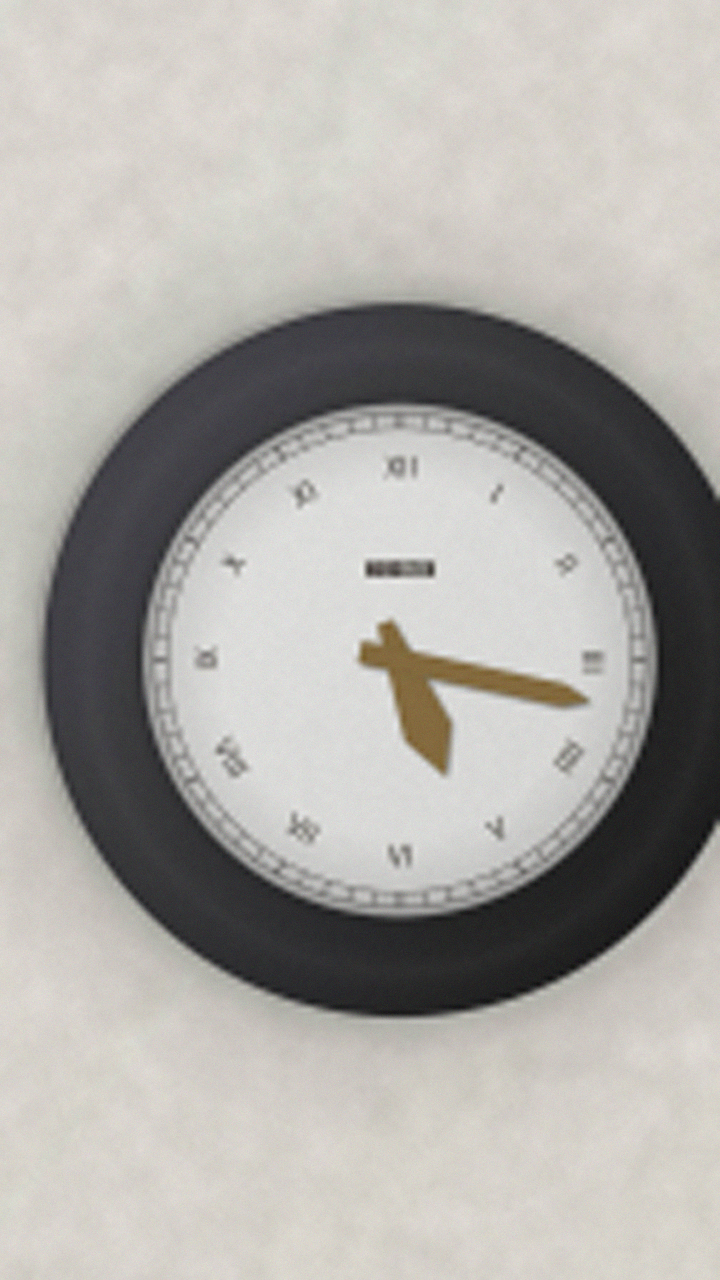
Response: 5:17
